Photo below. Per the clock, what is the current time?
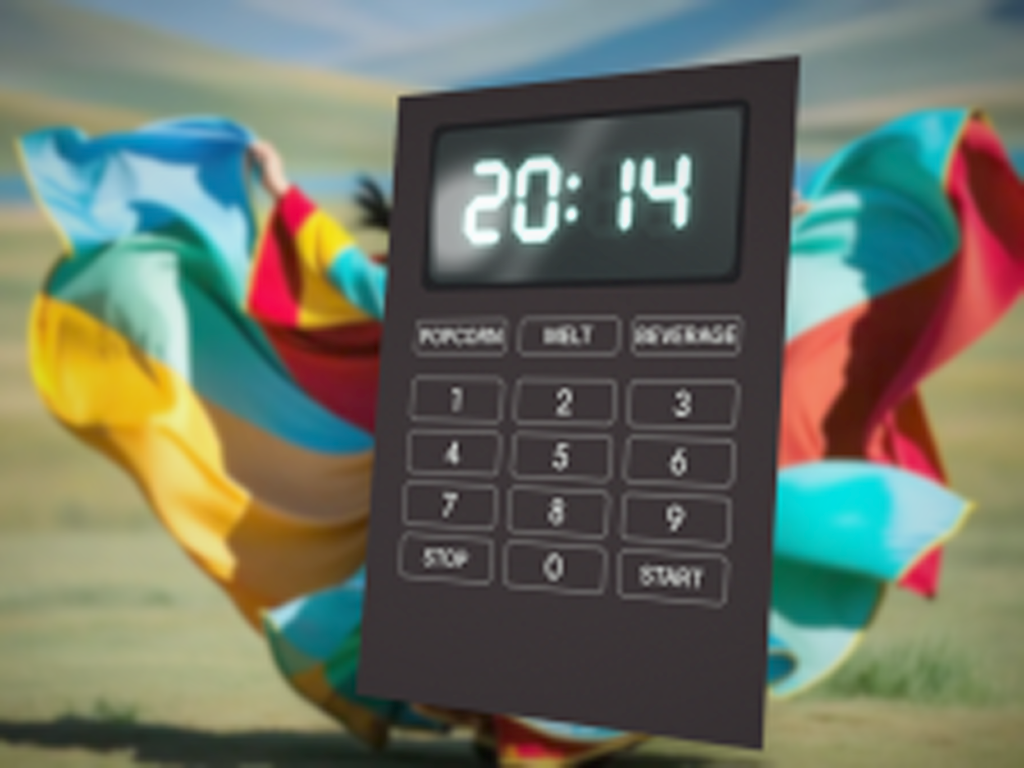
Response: 20:14
